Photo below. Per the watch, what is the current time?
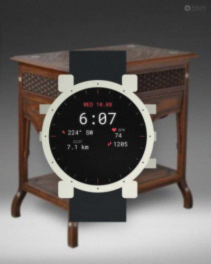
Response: 6:07
